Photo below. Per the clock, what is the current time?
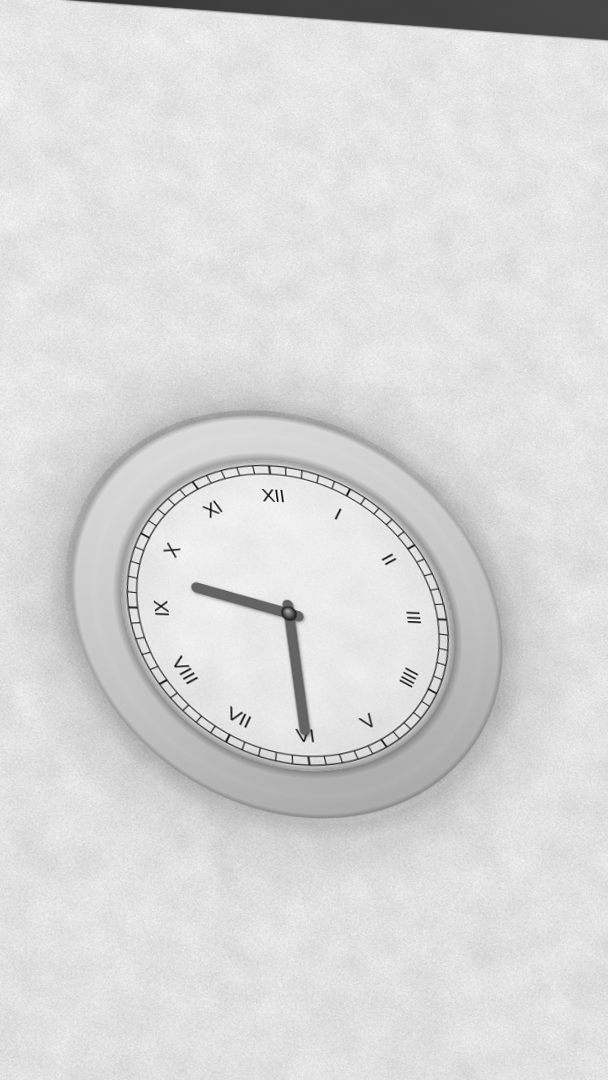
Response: 9:30
